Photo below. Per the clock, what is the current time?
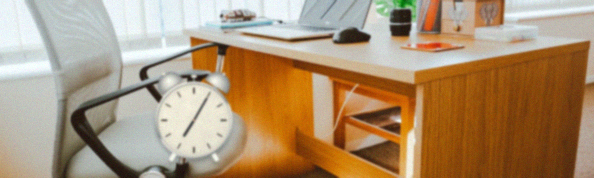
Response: 7:05
